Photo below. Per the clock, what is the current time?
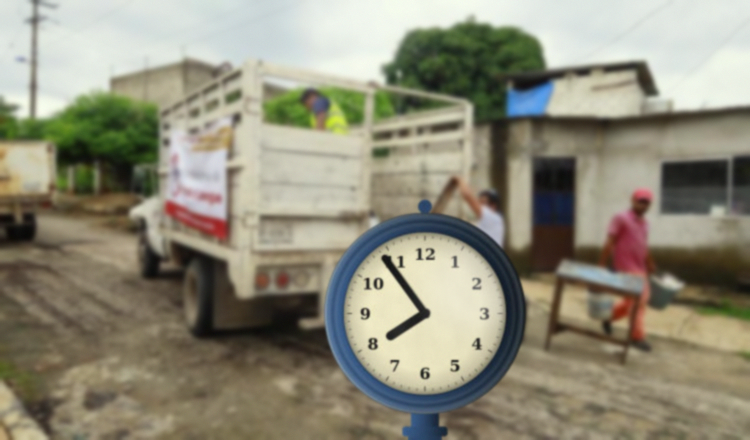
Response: 7:54
